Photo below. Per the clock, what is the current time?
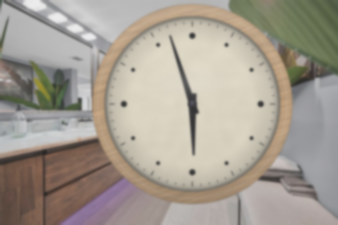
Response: 5:57
